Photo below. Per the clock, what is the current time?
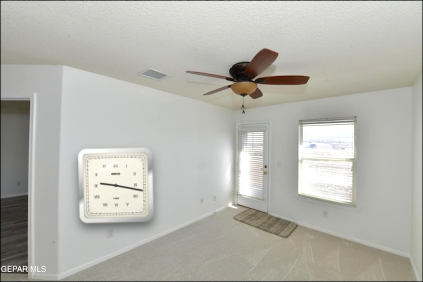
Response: 9:17
